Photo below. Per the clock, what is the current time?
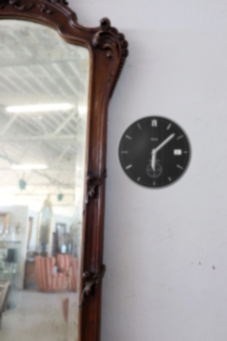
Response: 6:08
